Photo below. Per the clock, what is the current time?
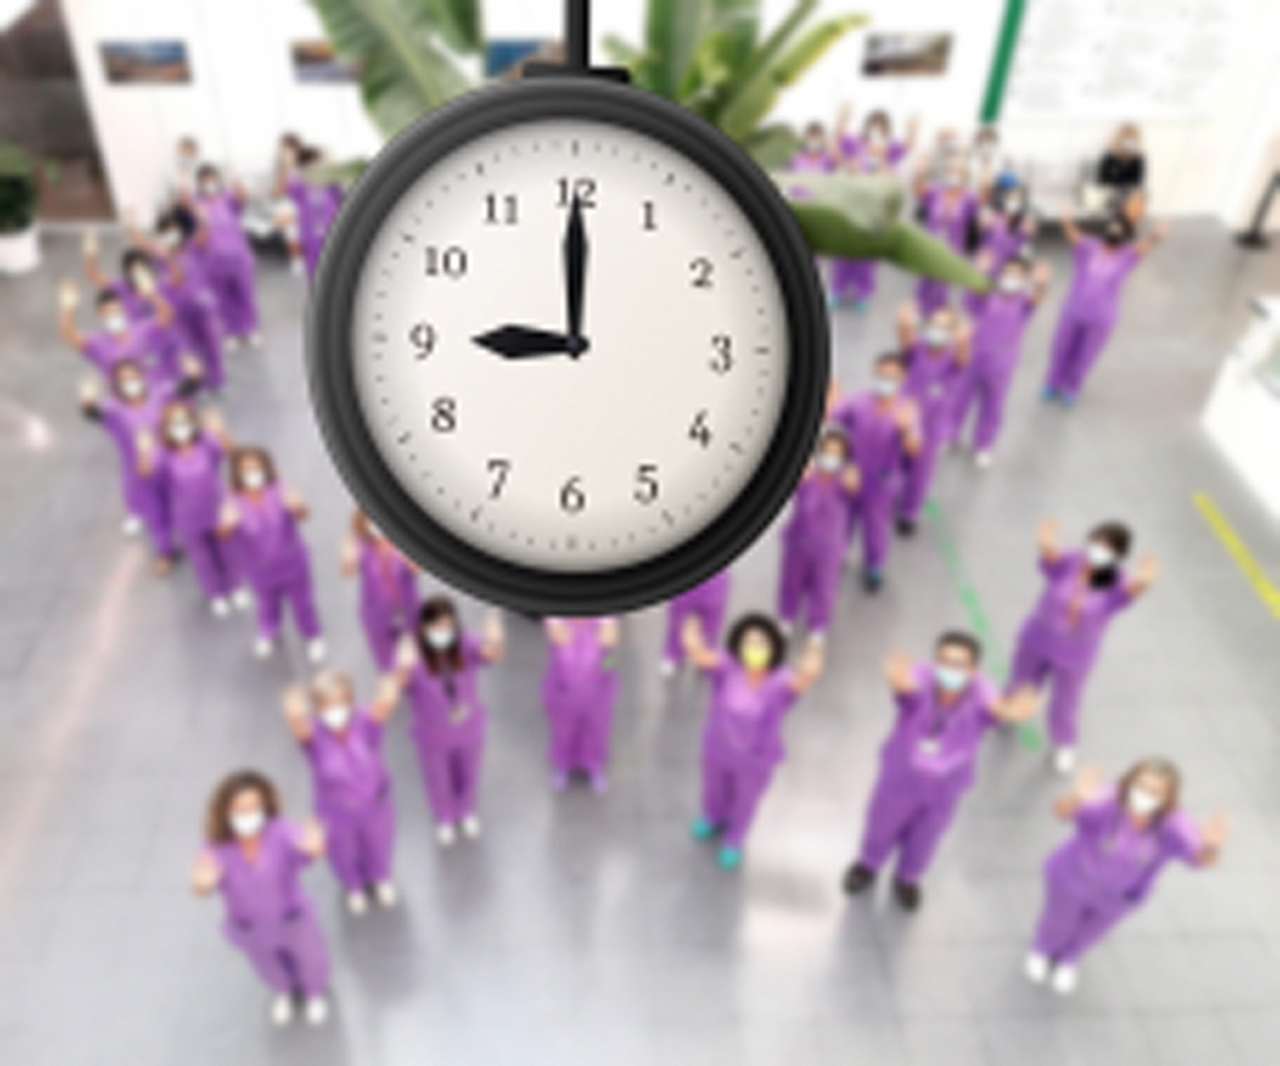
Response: 9:00
